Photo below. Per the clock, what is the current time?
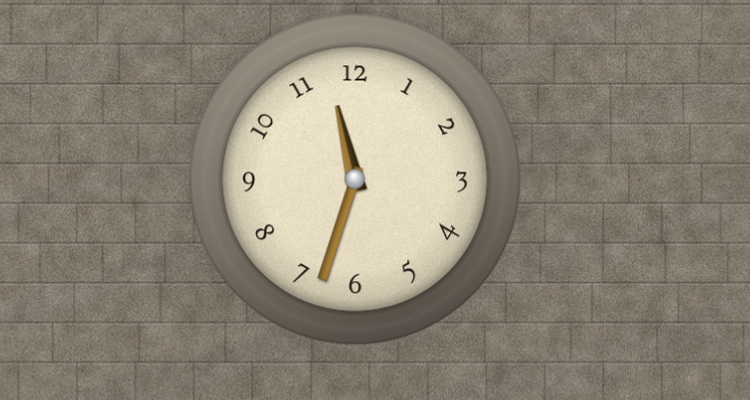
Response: 11:33
